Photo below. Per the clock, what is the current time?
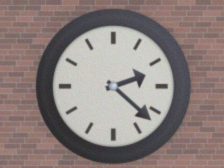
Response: 2:22
